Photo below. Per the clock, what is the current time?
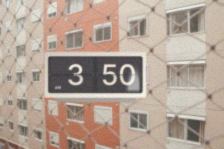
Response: 3:50
